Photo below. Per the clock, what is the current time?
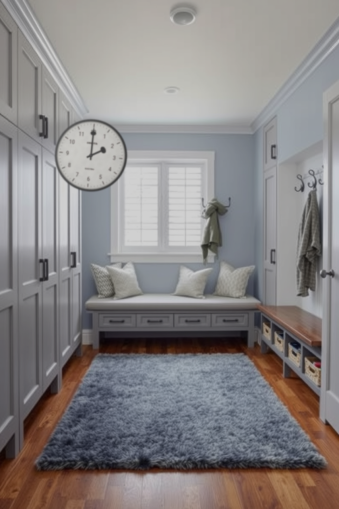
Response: 2:00
